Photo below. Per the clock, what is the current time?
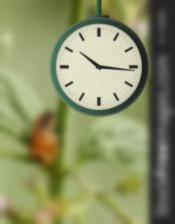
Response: 10:16
